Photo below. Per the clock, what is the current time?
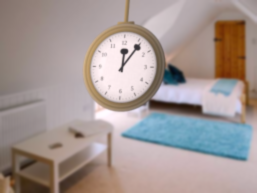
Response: 12:06
